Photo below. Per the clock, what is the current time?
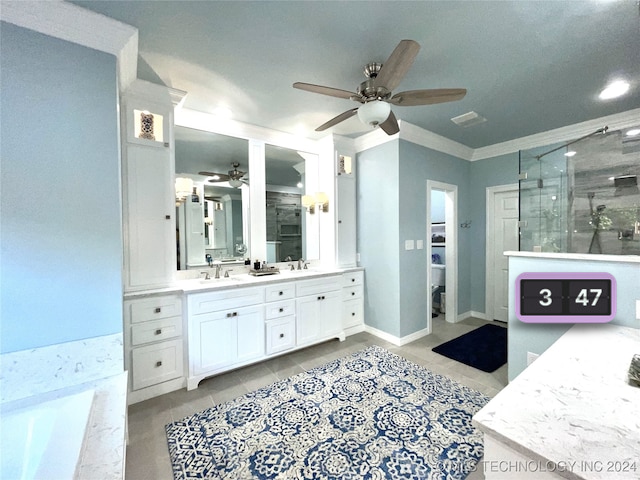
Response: 3:47
